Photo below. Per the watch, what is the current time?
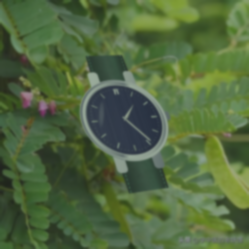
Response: 1:24
